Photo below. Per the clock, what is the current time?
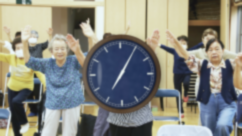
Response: 7:05
